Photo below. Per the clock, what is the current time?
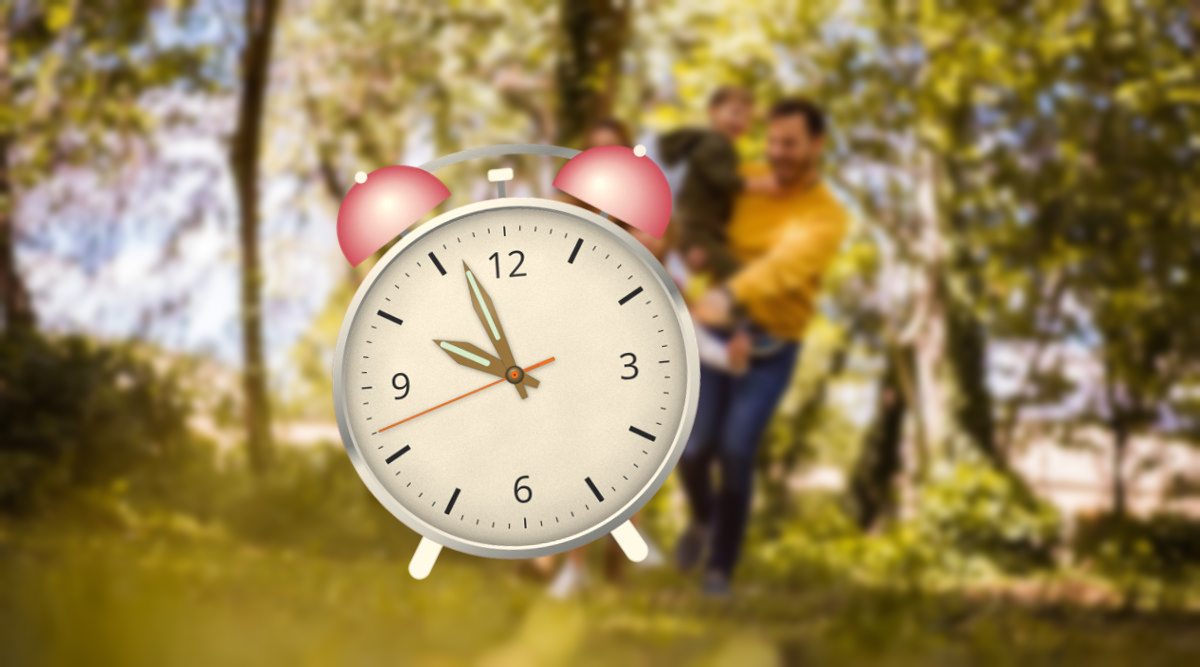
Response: 9:56:42
